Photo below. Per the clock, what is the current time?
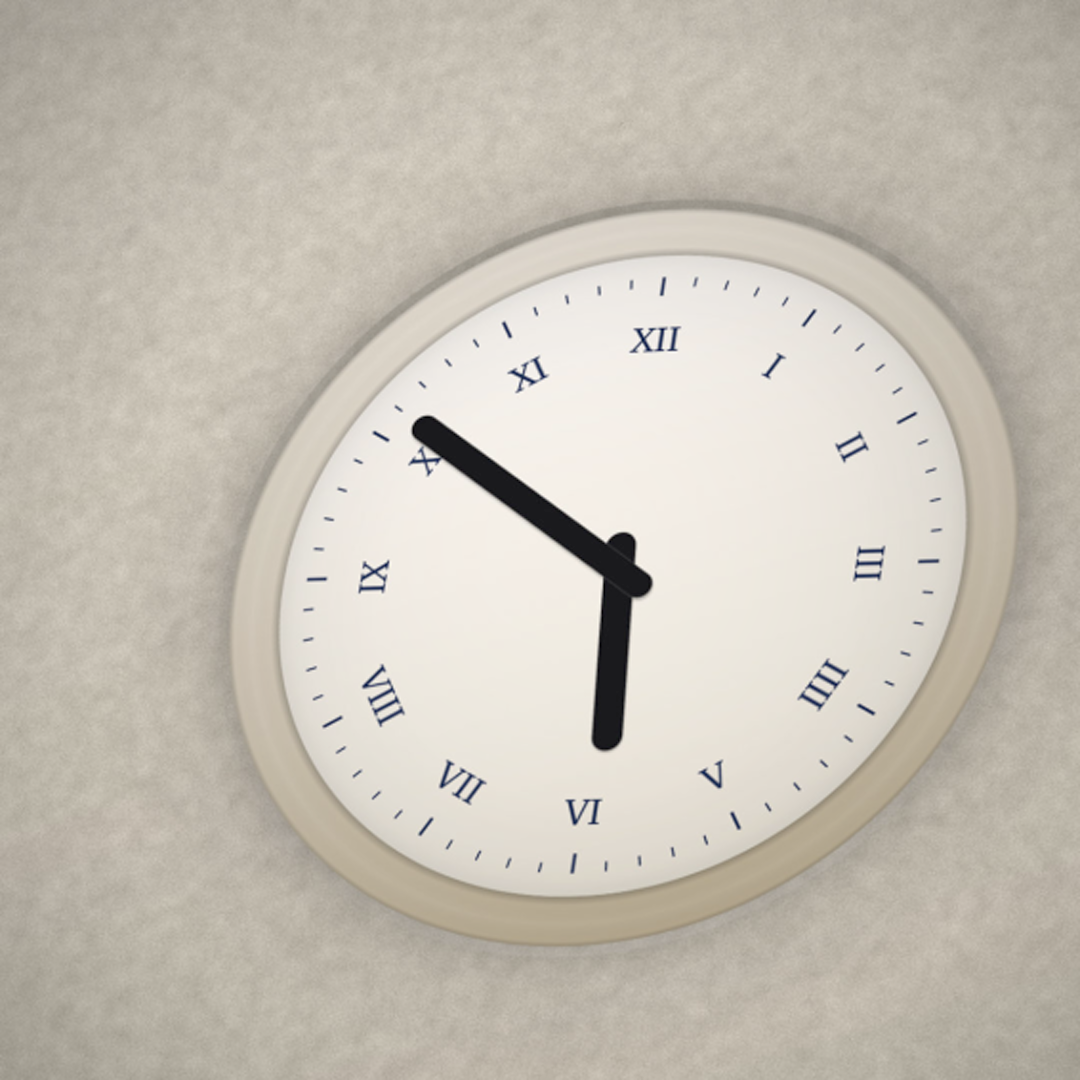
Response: 5:51
